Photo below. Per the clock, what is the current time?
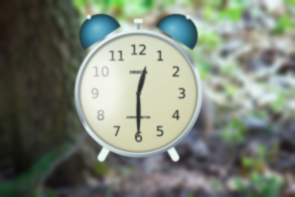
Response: 12:30
